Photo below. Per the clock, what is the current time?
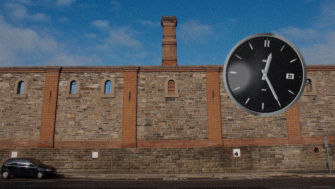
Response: 12:25
